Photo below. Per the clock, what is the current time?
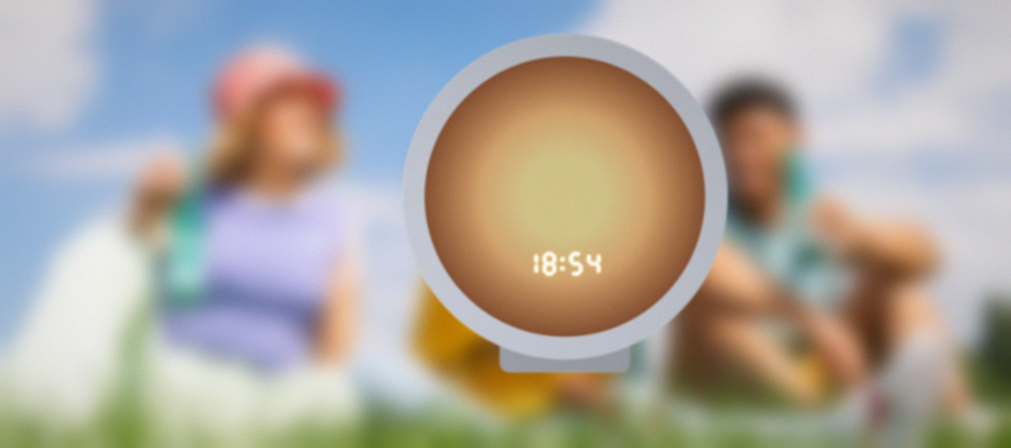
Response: 18:54
